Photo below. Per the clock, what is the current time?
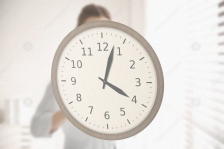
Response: 4:03
